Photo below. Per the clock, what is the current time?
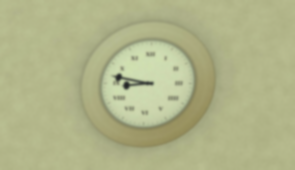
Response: 8:47
